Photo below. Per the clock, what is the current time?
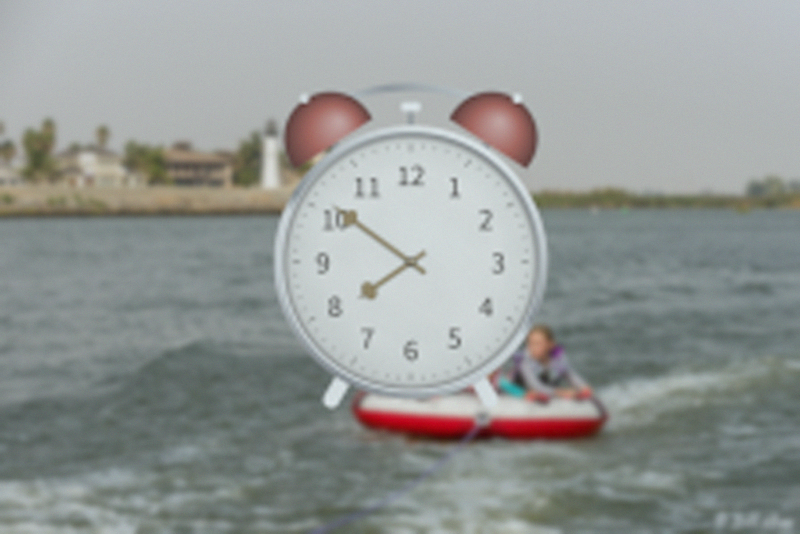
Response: 7:51
